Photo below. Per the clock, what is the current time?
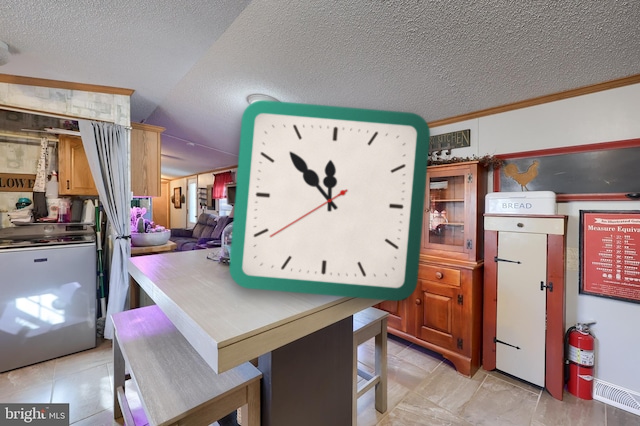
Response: 11:52:39
